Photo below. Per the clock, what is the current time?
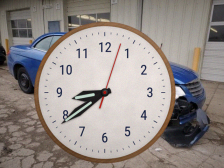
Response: 8:39:03
